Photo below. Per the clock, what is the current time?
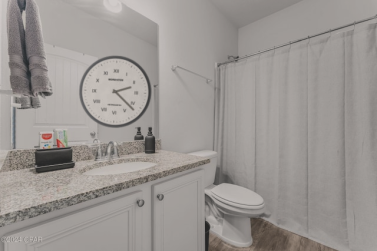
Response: 2:22
